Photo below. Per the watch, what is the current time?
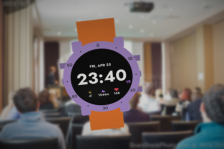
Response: 23:40
